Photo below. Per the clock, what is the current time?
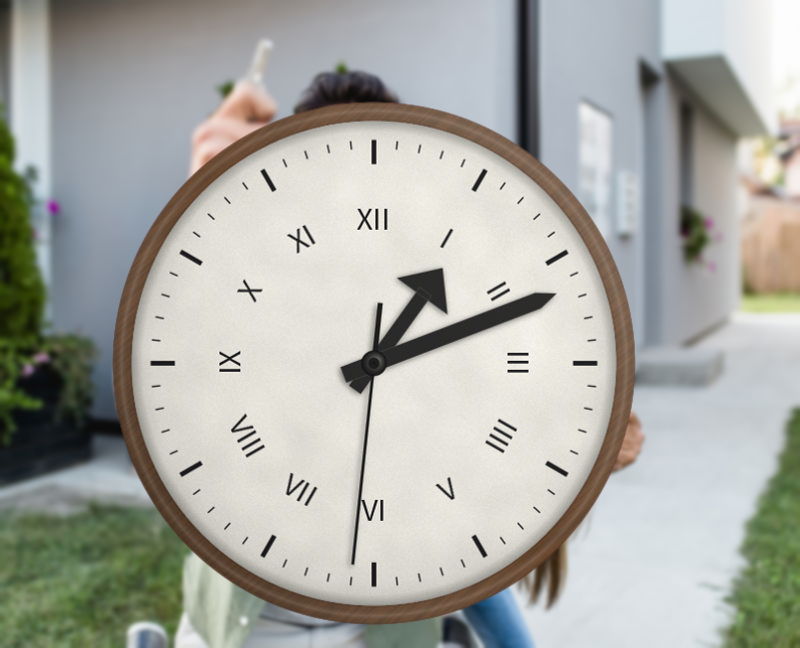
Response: 1:11:31
